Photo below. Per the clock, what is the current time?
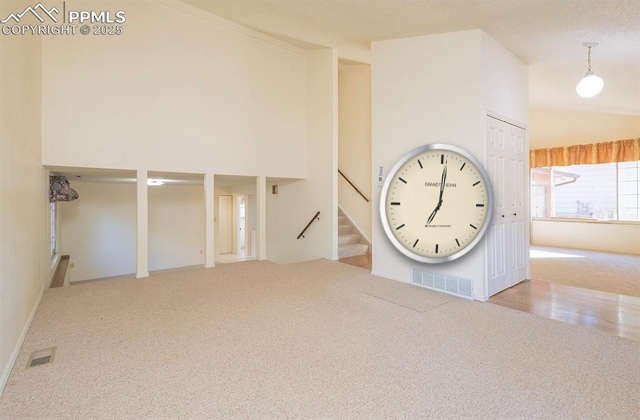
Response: 7:01
